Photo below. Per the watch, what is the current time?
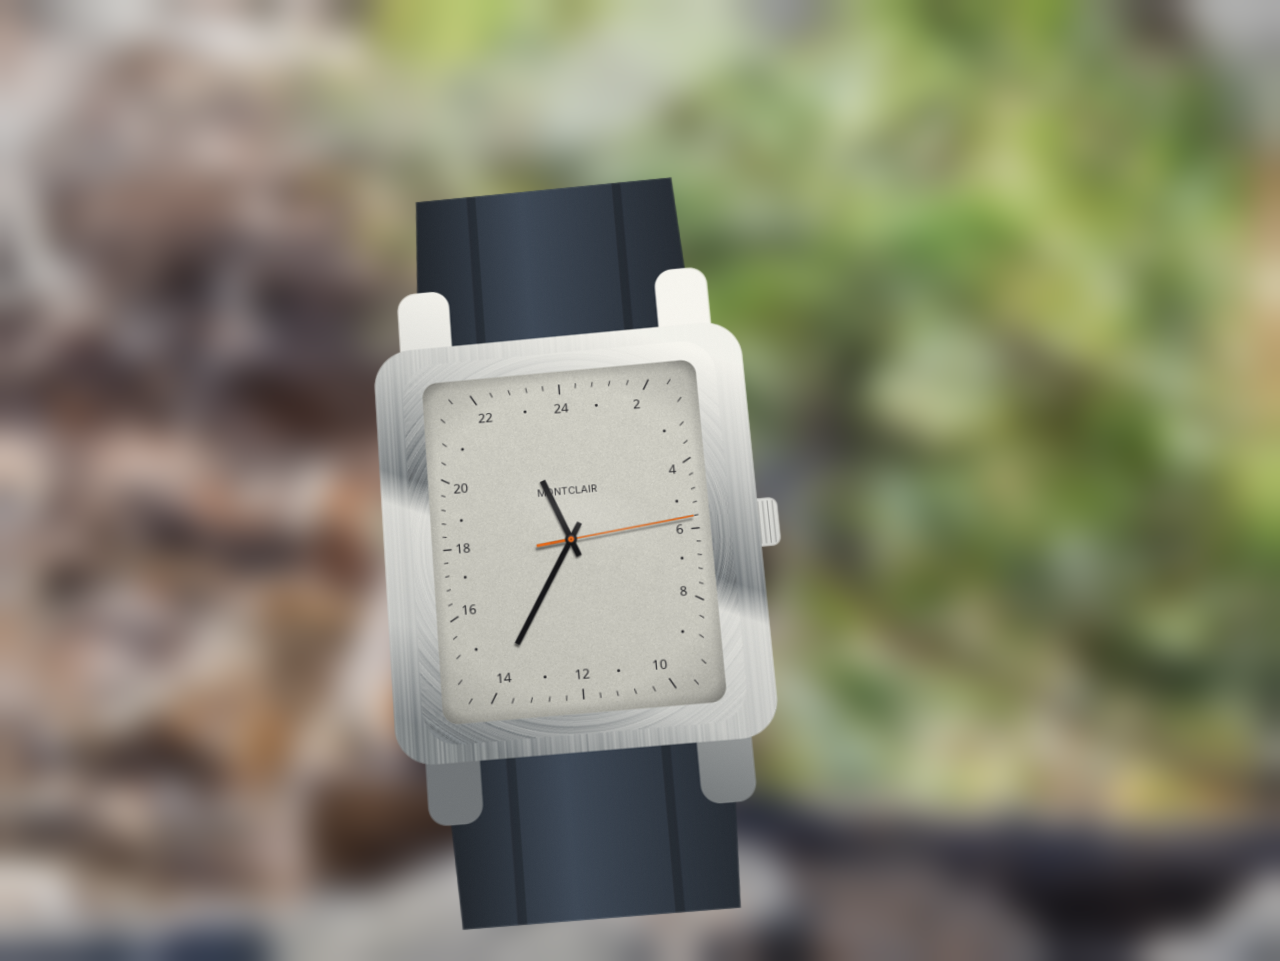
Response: 22:35:14
